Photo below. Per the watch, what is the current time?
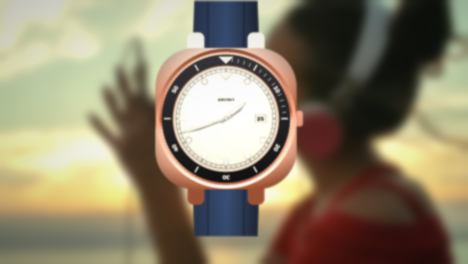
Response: 1:42
